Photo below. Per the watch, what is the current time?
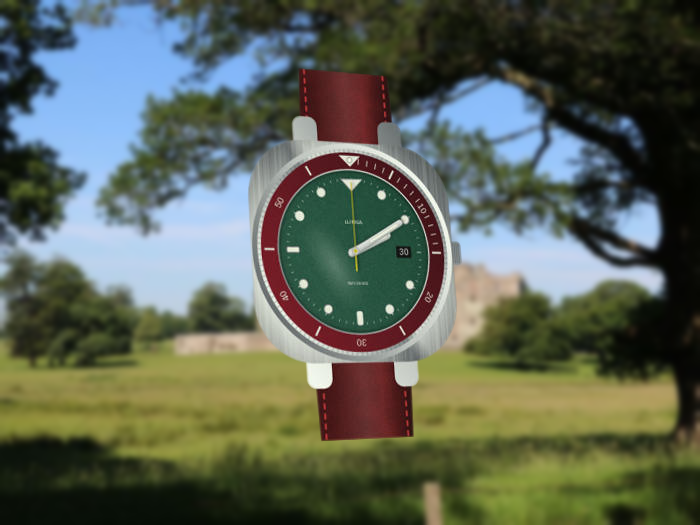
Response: 2:10:00
